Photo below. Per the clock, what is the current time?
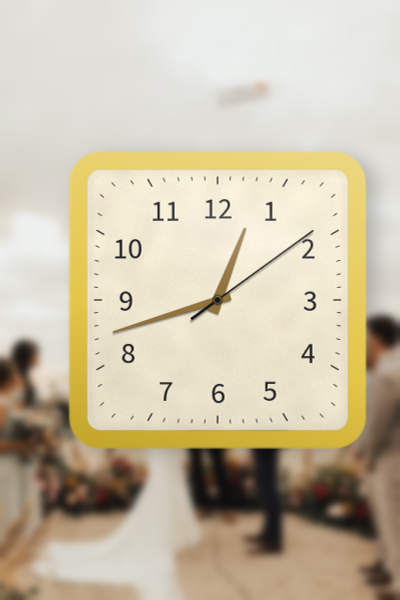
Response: 12:42:09
